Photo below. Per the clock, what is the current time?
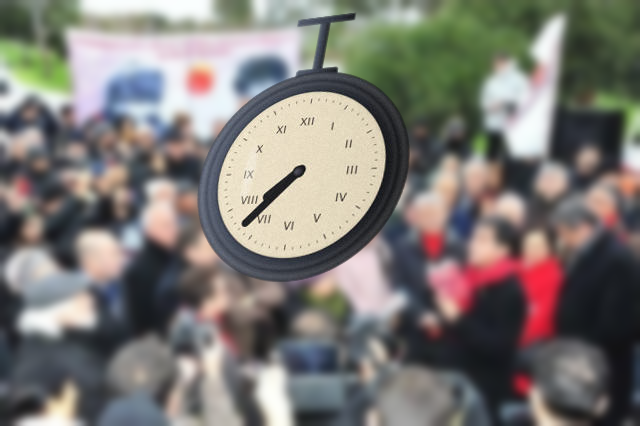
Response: 7:37
